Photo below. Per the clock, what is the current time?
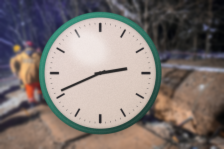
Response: 2:41
